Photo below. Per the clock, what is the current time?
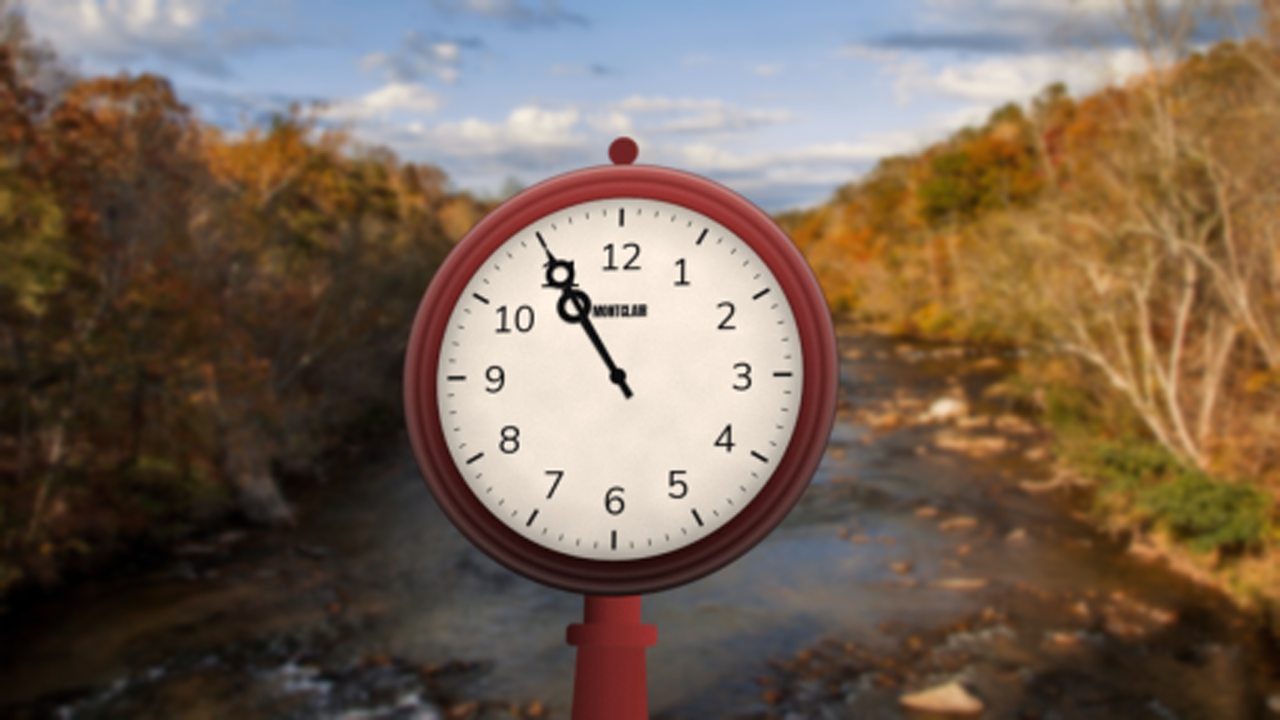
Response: 10:55
